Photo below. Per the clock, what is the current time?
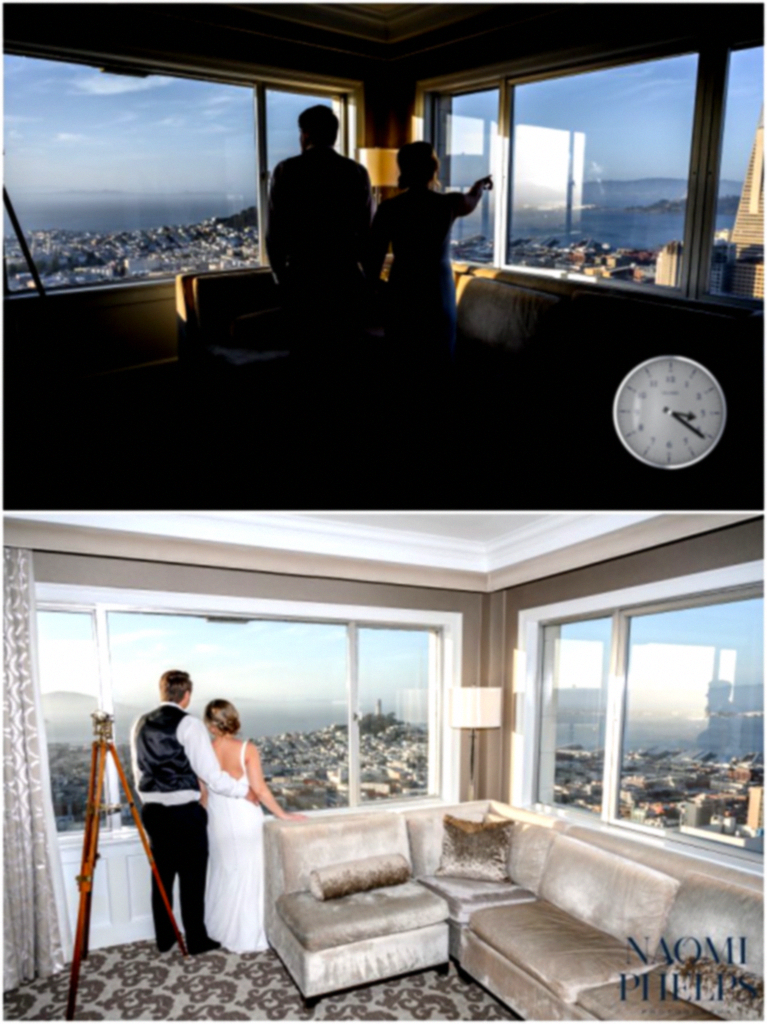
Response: 3:21
